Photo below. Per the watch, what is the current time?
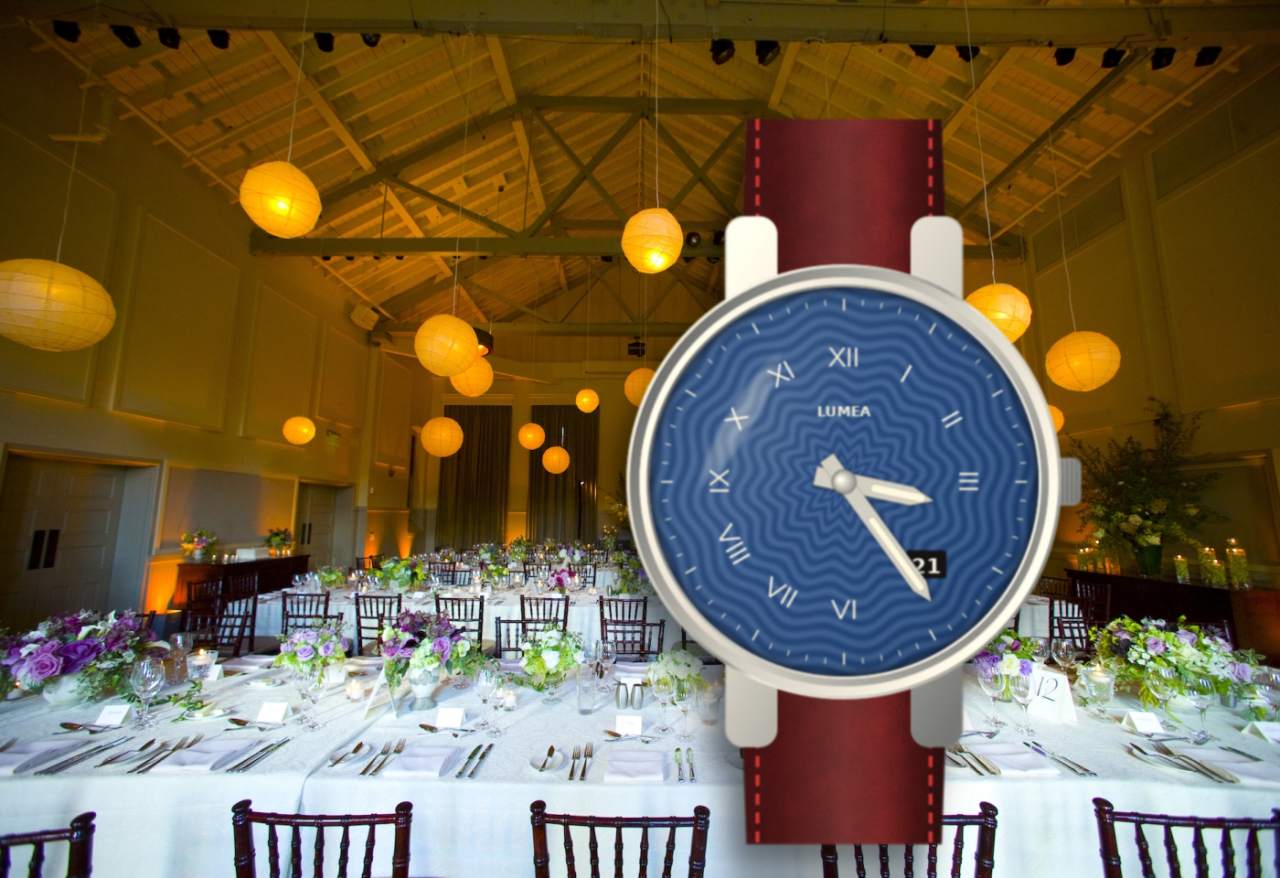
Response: 3:24
